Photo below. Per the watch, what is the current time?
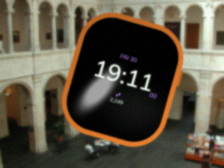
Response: 19:11
